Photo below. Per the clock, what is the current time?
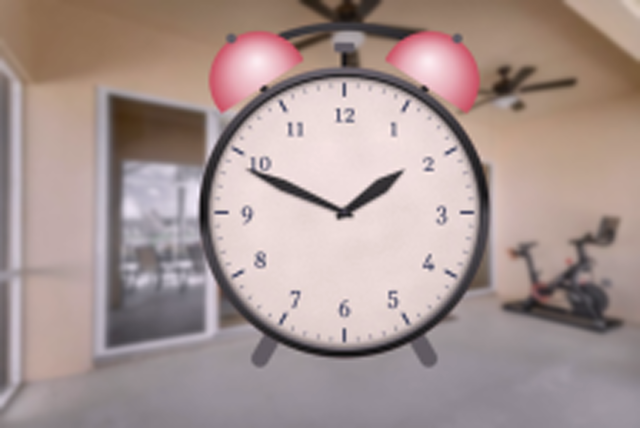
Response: 1:49
